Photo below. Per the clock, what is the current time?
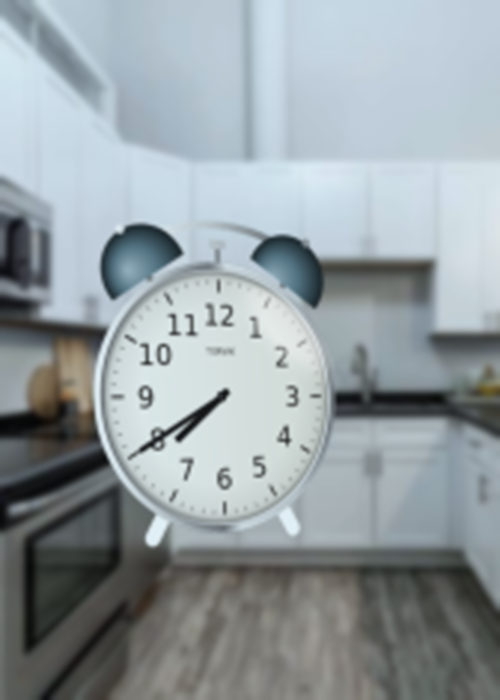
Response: 7:40
